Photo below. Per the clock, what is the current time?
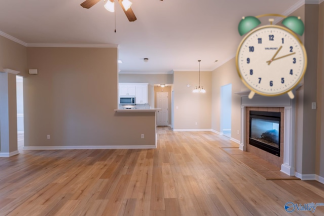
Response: 1:12
